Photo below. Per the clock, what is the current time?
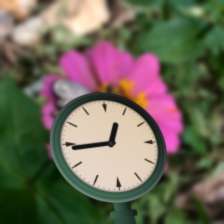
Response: 12:44
